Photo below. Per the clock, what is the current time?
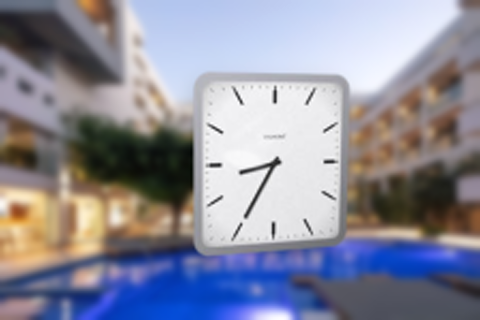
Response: 8:35
